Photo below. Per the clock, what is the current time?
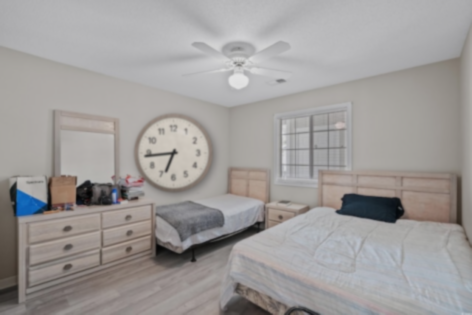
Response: 6:44
